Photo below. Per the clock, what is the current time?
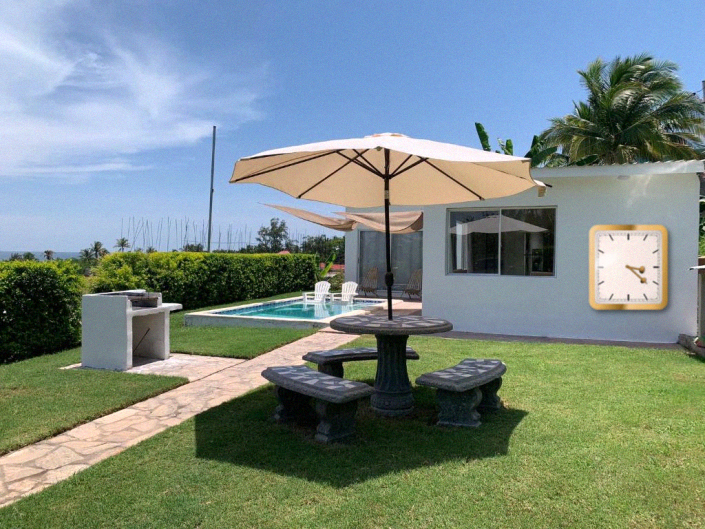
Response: 3:22
